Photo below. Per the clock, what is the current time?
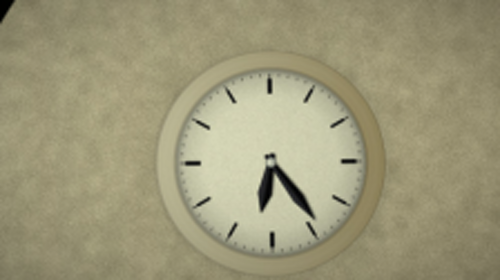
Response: 6:24
